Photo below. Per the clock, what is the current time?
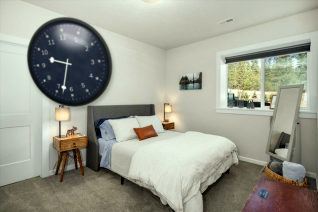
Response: 9:33
